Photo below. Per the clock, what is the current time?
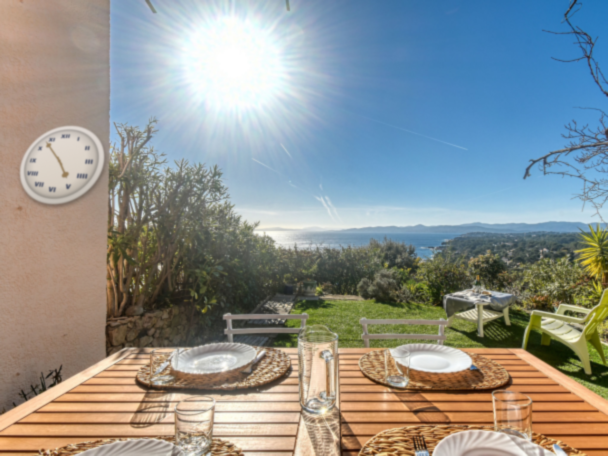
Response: 4:53
